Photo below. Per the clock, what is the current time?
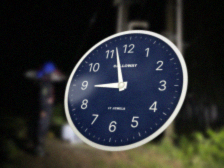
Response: 8:57
